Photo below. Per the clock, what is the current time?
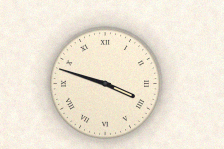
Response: 3:48
